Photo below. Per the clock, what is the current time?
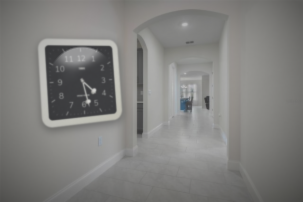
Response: 4:28
